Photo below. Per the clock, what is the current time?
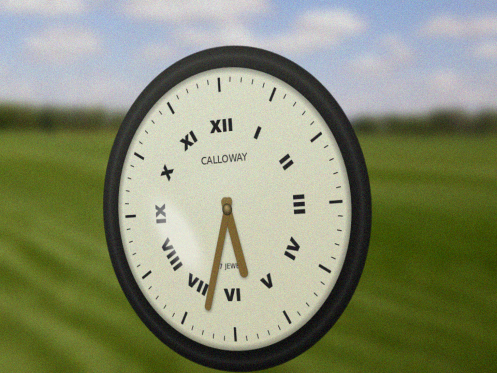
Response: 5:33
